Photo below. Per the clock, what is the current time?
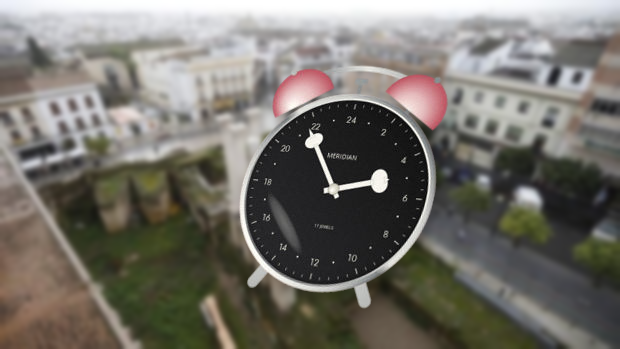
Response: 4:54
